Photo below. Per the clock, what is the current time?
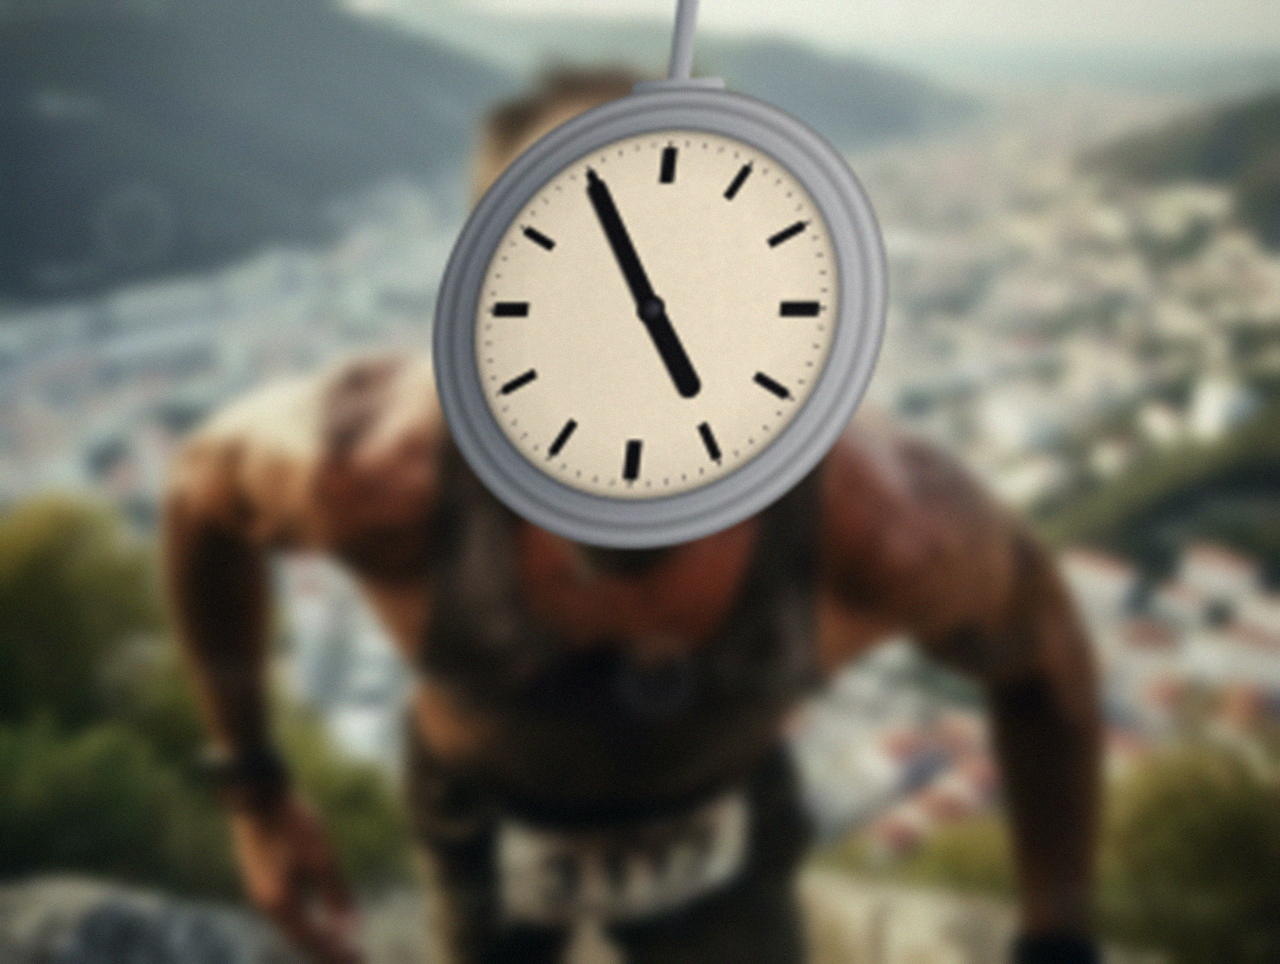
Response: 4:55
